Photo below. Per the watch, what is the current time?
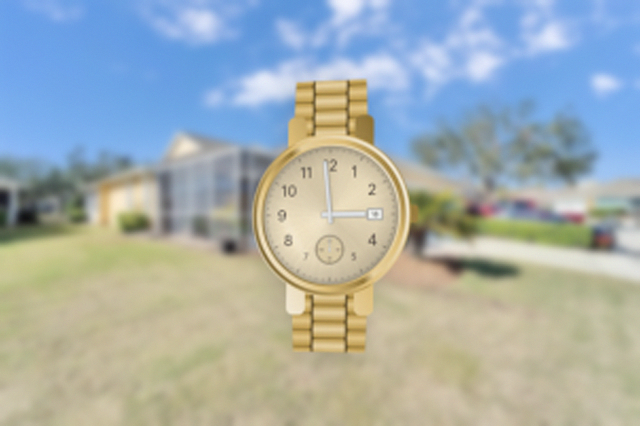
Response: 2:59
